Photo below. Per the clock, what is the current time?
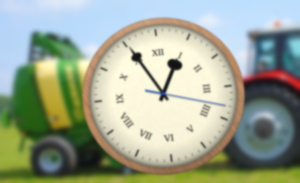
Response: 12:55:18
